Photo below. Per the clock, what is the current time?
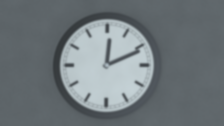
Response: 12:11
